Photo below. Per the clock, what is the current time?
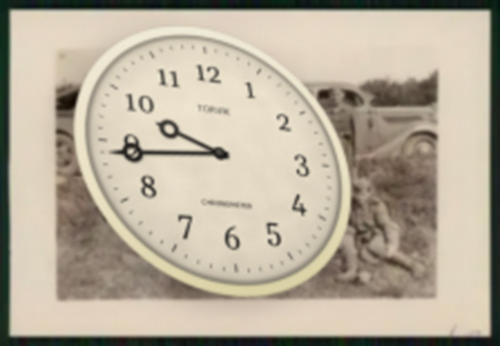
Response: 9:44
